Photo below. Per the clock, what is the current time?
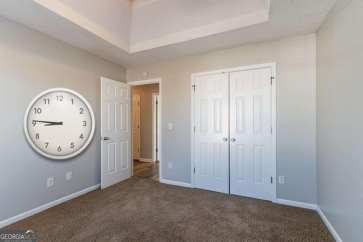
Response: 8:46
